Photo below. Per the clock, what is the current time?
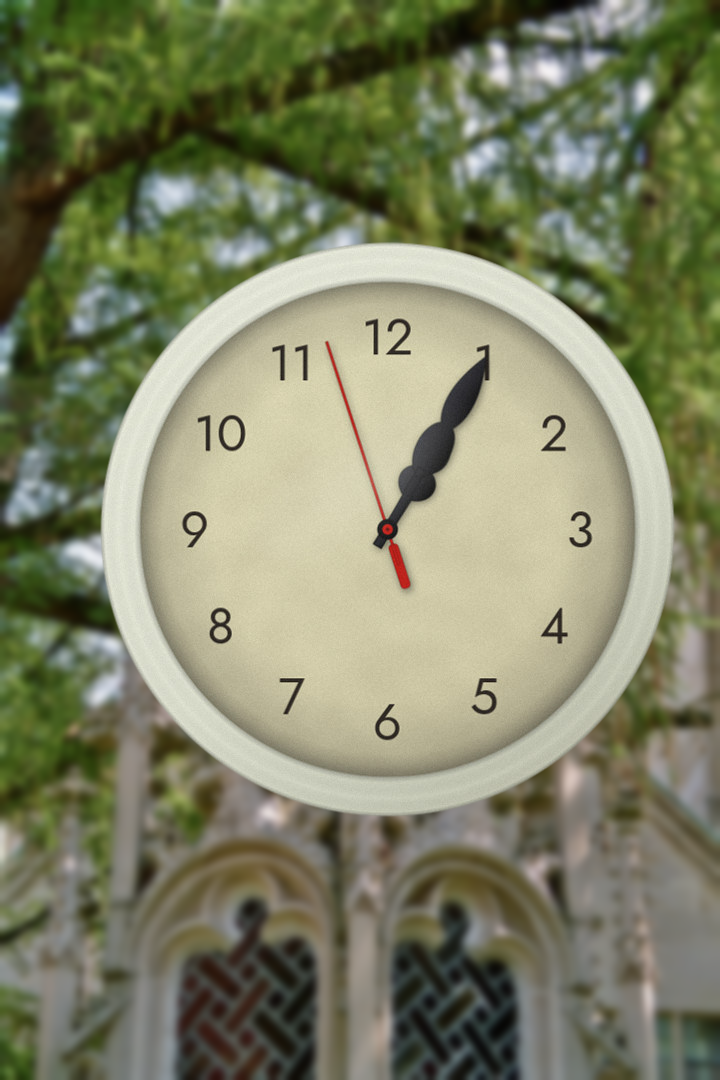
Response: 1:04:57
